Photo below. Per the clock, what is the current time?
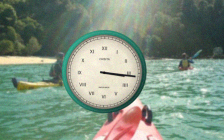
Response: 3:16
